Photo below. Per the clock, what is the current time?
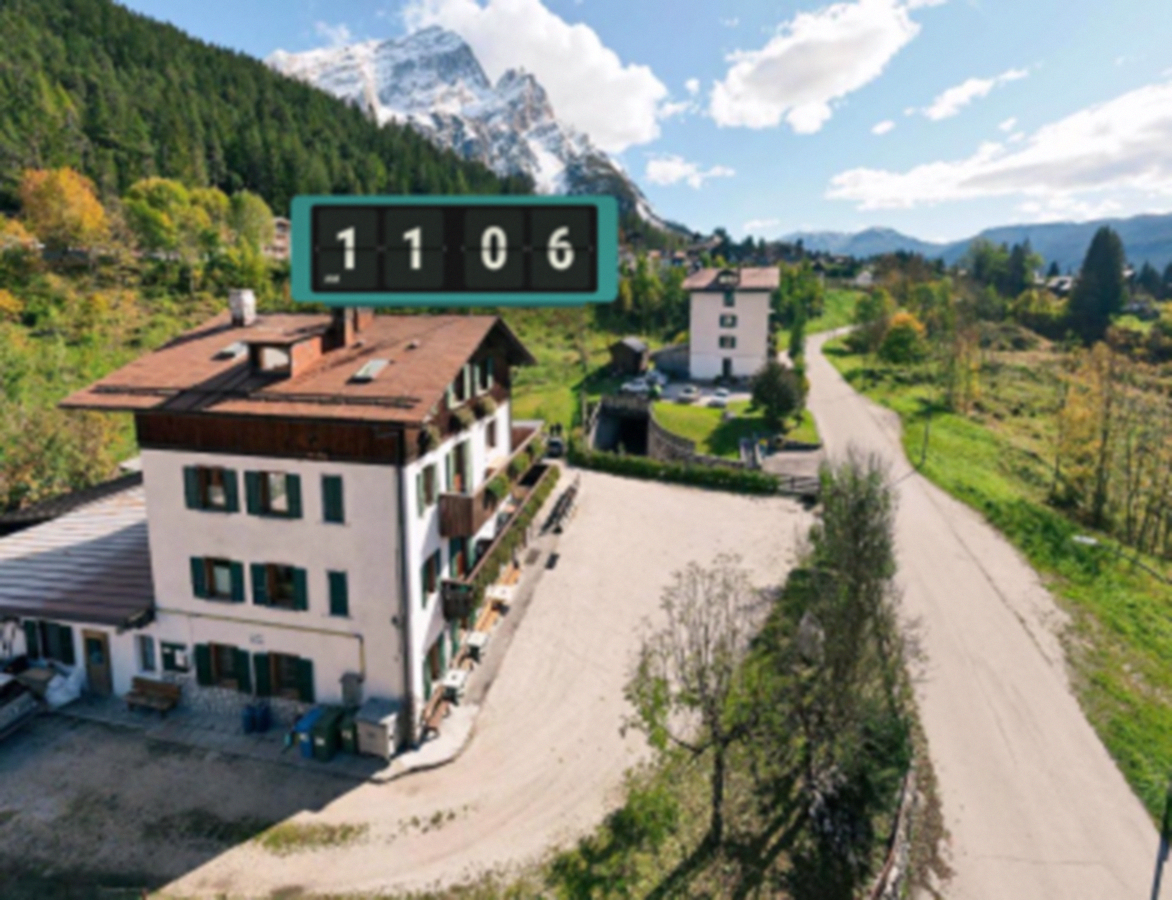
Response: 11:06
